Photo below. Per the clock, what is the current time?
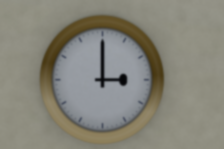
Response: 3:00
